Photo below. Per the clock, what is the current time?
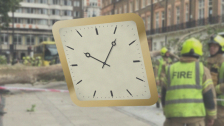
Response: 10:06
